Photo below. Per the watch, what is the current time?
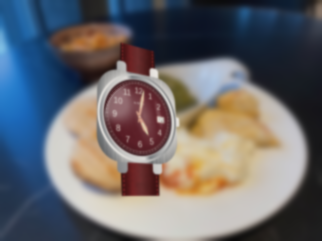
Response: 5:02
